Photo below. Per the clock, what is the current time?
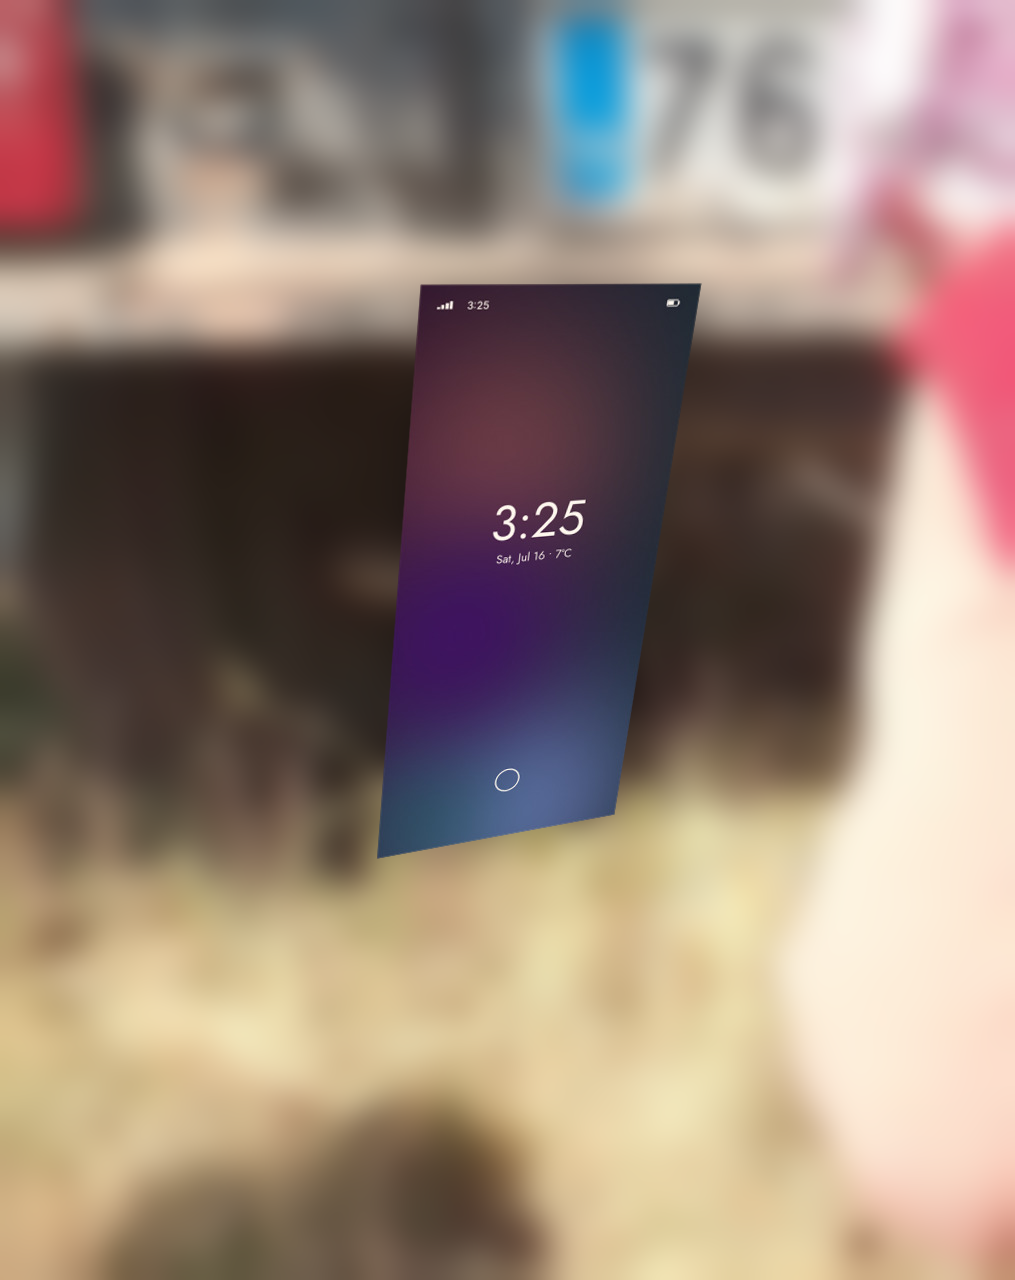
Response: 3:25
